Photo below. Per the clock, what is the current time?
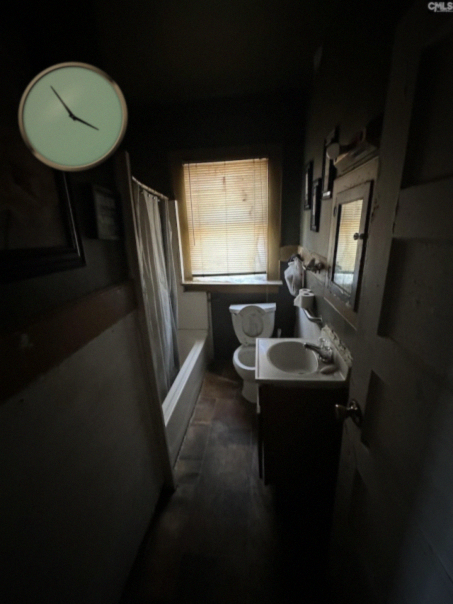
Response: 3:54
